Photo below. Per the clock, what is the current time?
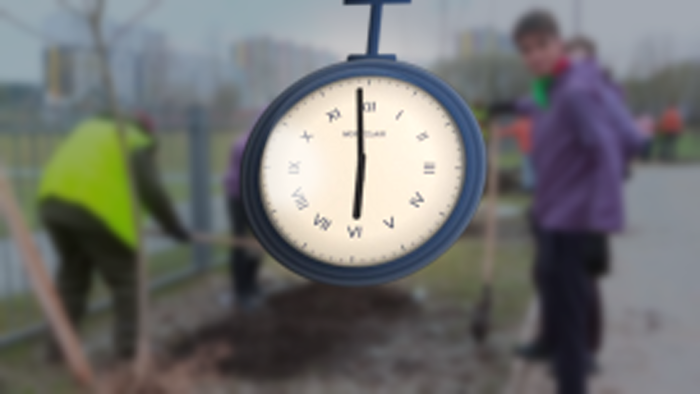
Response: 5:59
